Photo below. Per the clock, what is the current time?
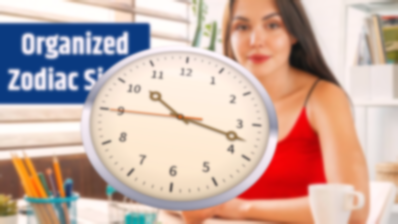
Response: 10:17:45
